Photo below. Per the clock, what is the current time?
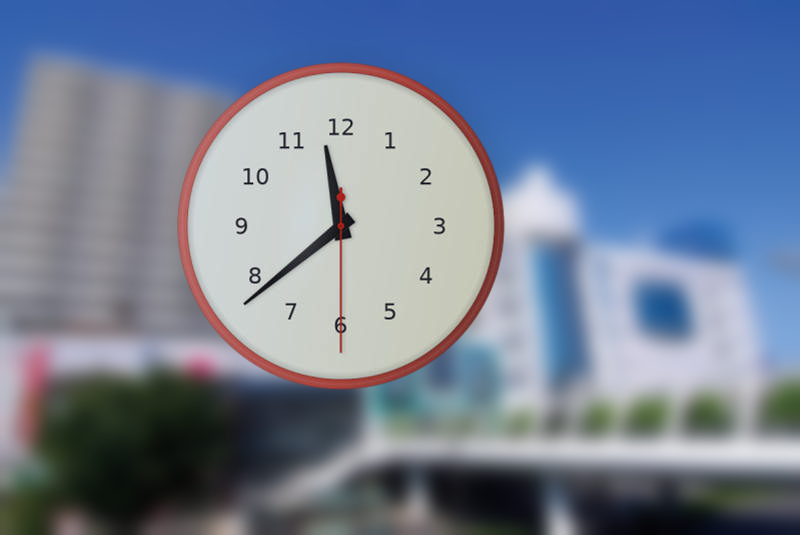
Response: 11:38:30
